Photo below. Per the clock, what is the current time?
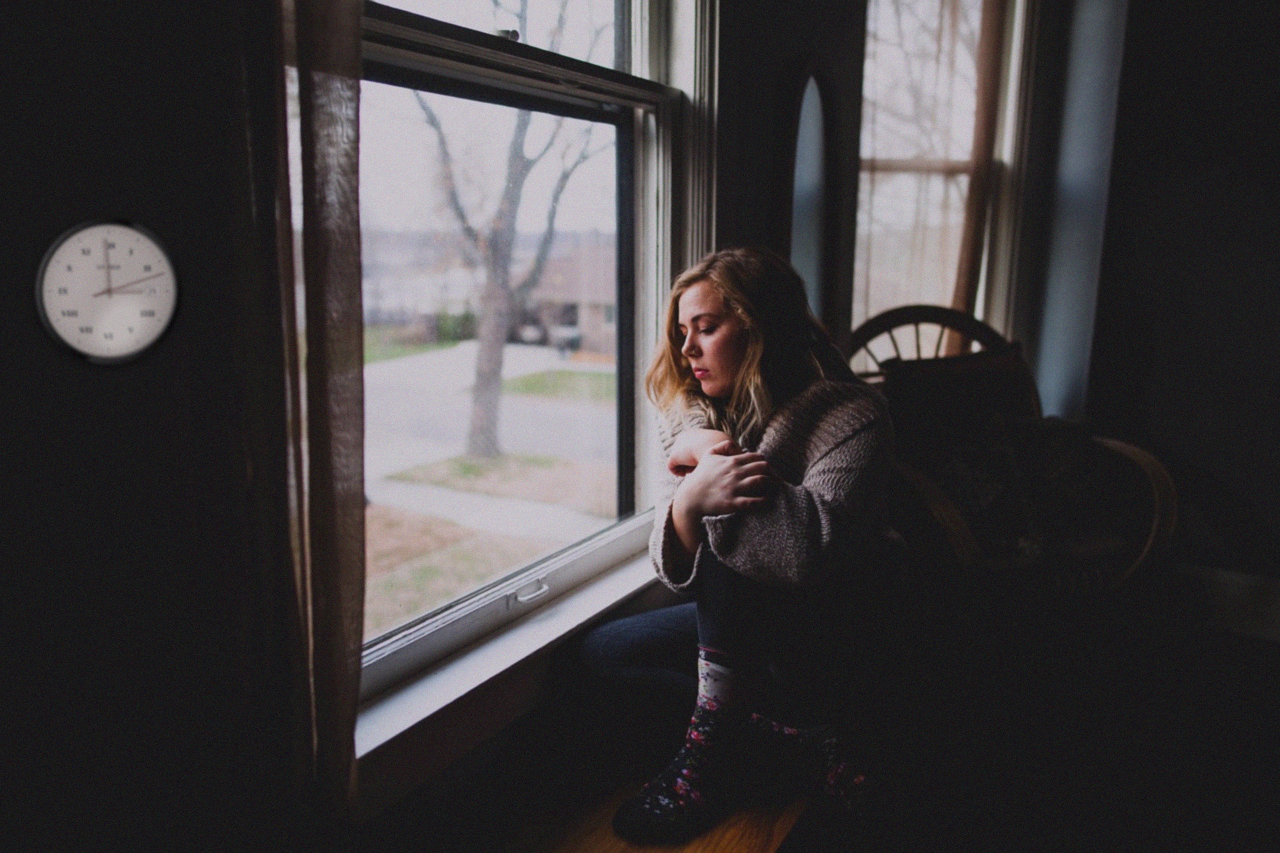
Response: 2:59:12
